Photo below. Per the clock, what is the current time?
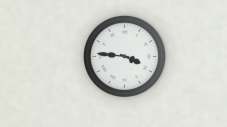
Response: 3:46
